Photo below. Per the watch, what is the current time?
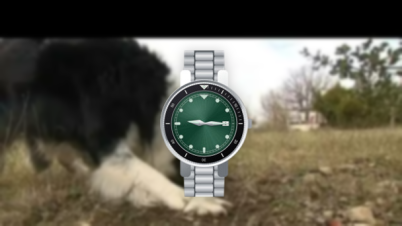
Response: 9:15
